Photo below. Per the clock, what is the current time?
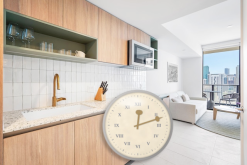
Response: 12:12
